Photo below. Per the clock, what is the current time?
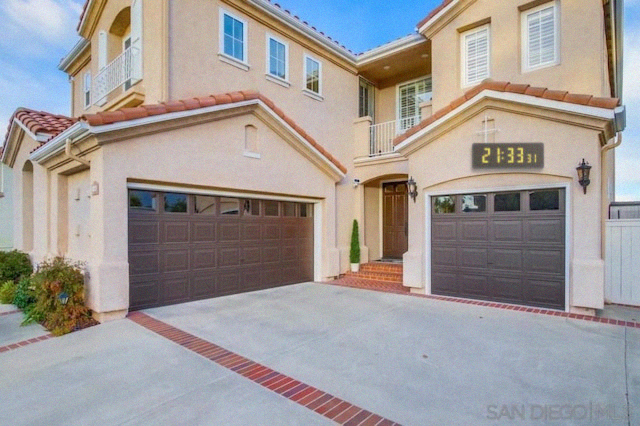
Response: 21:33
